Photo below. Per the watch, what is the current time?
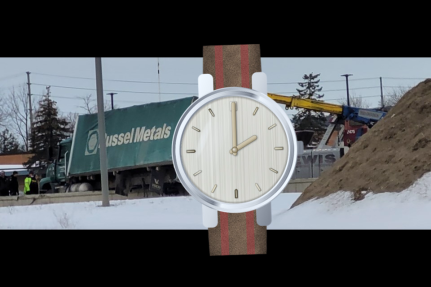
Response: 2:00
